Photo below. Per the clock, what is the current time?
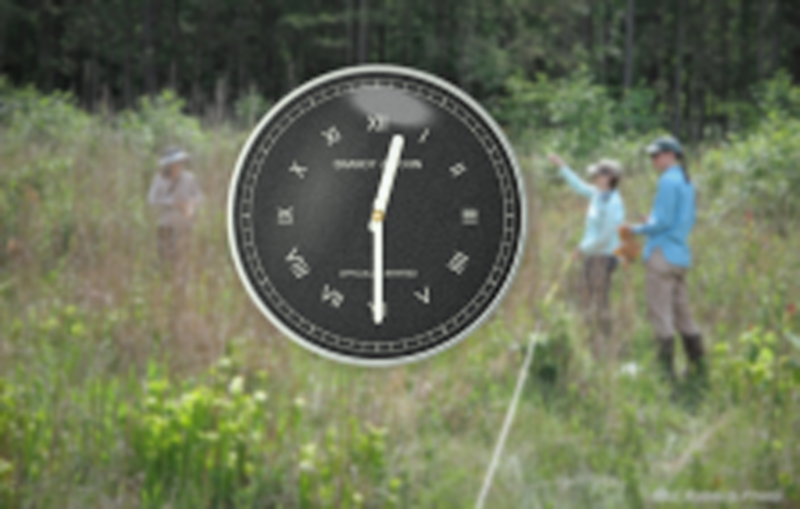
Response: 12:30
